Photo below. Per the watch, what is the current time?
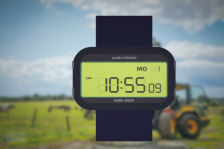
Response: 10:55:09
